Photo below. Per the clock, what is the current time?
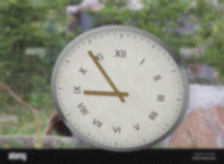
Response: 8:54
